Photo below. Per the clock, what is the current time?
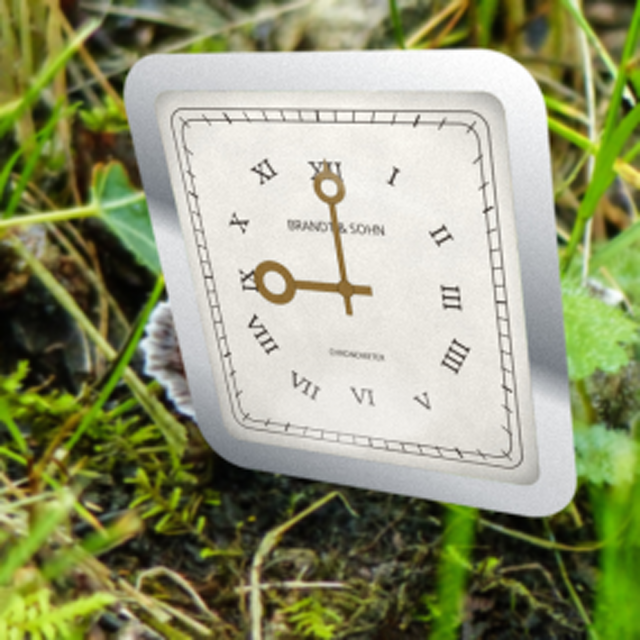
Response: 9:00
